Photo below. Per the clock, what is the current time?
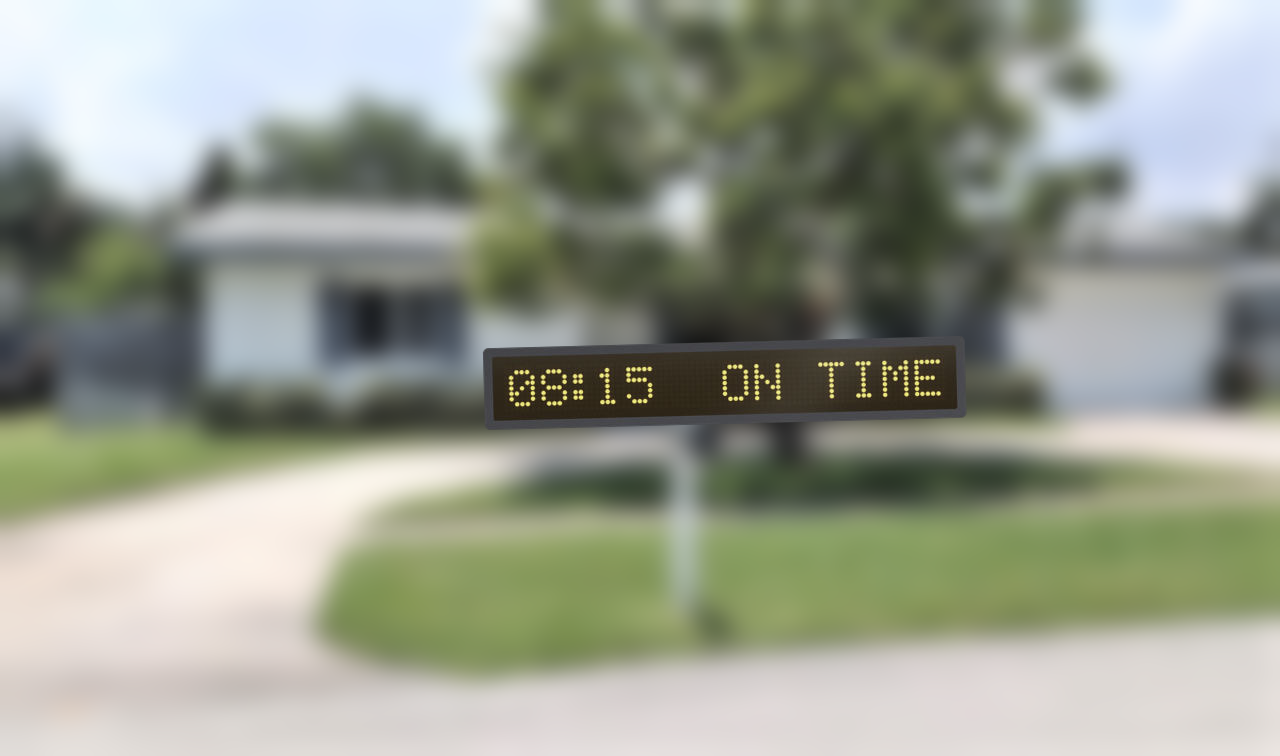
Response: 8:15
